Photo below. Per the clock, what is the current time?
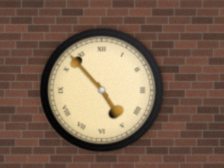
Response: 4:53
